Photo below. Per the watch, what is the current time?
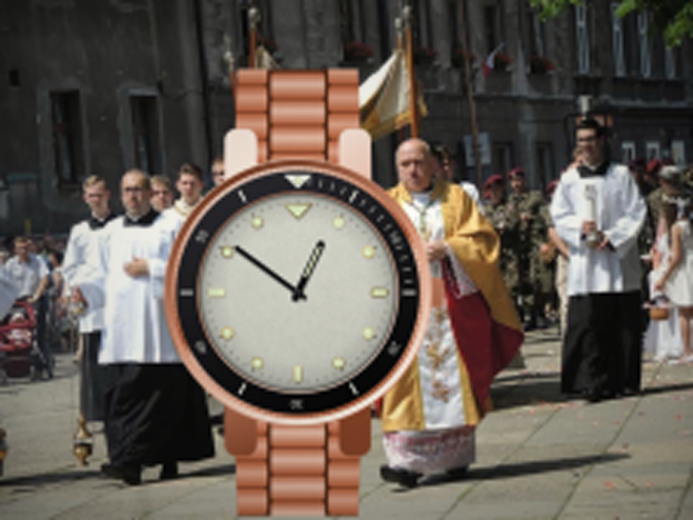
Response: 12:51
